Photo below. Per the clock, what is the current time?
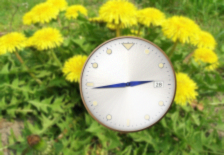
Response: 2:44
